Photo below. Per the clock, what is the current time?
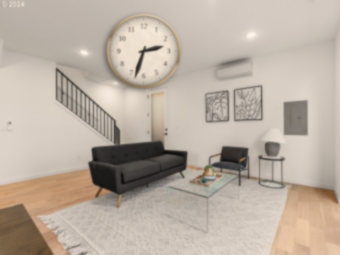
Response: 2:33
